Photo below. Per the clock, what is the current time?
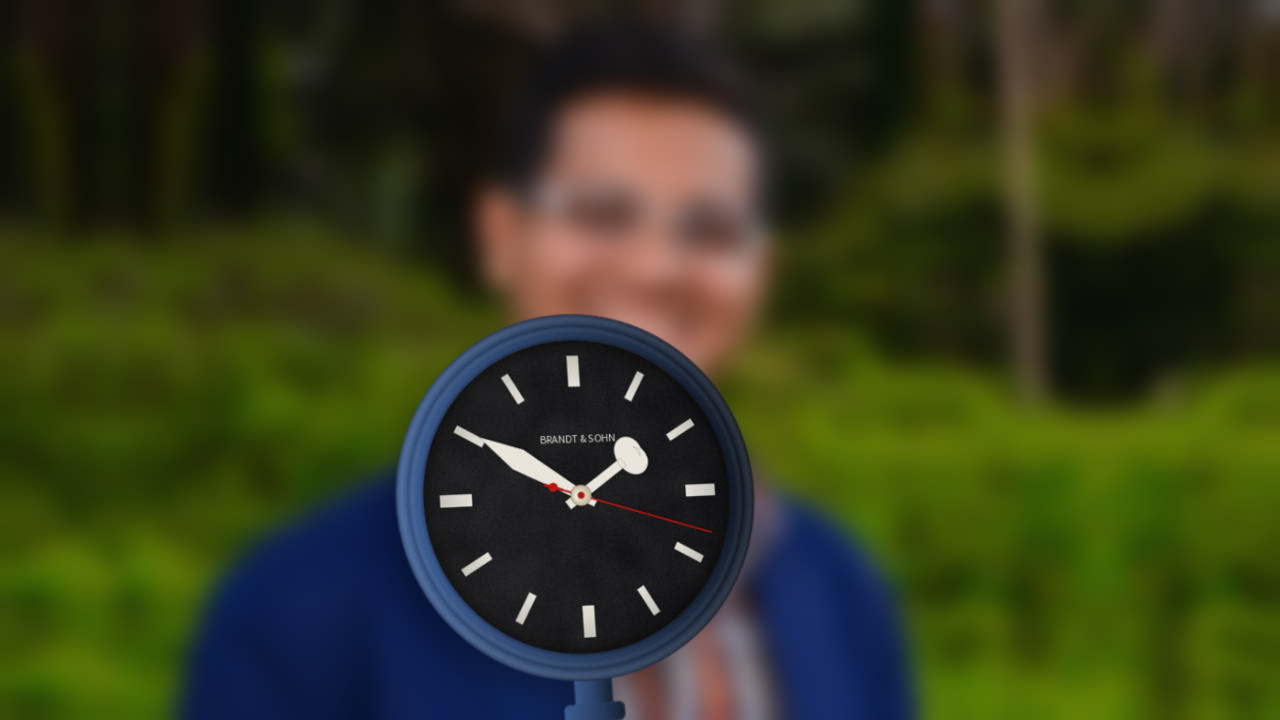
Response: 1:50:18
